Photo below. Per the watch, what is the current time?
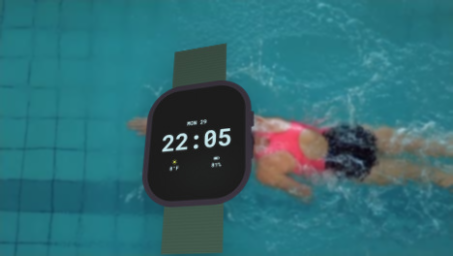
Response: 22:05
